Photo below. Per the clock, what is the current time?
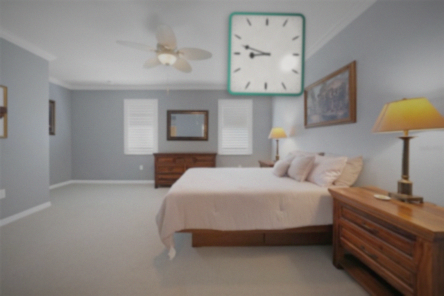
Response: 8:48
